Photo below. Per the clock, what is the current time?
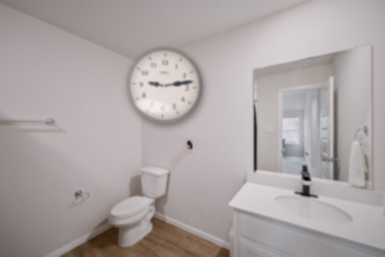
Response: 9:13
